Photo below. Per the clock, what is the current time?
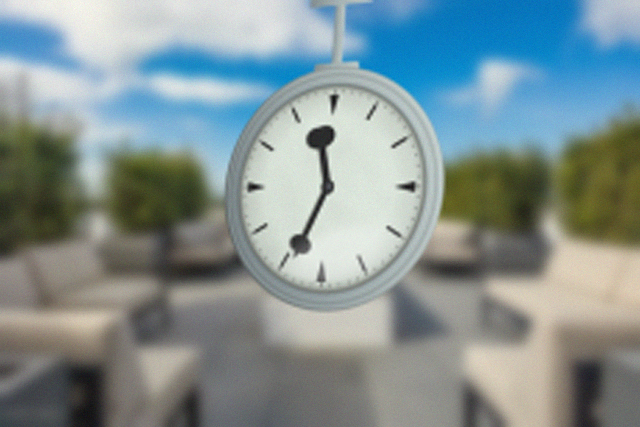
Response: 11:34
